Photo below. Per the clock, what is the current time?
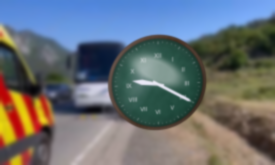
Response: 9:20
